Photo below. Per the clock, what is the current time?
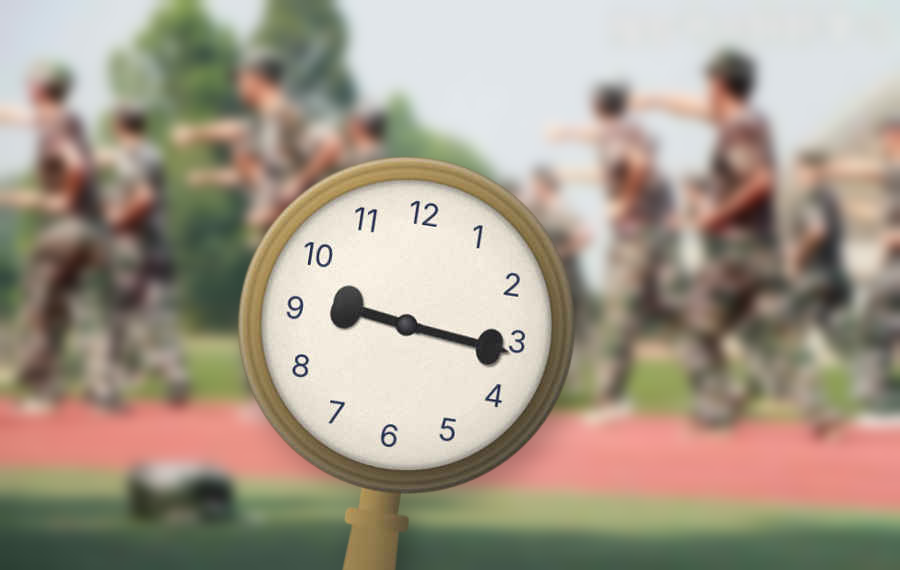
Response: 9:16
